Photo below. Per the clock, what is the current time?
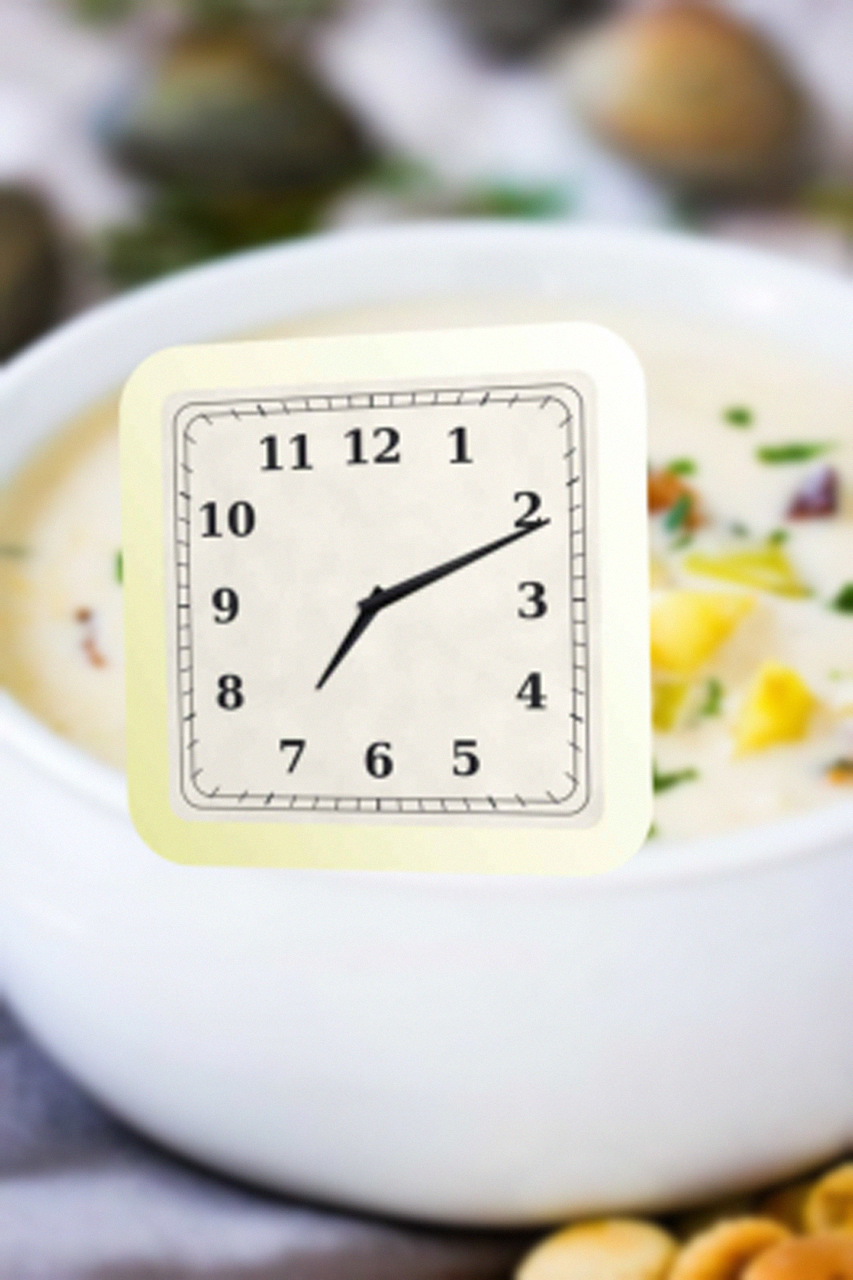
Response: 7:11
